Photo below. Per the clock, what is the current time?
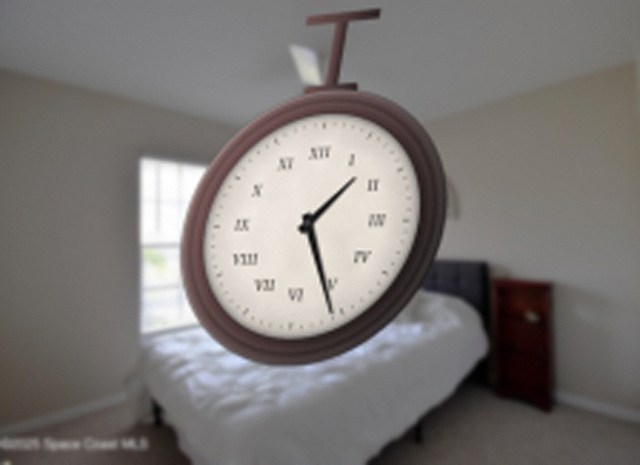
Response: 1:26
